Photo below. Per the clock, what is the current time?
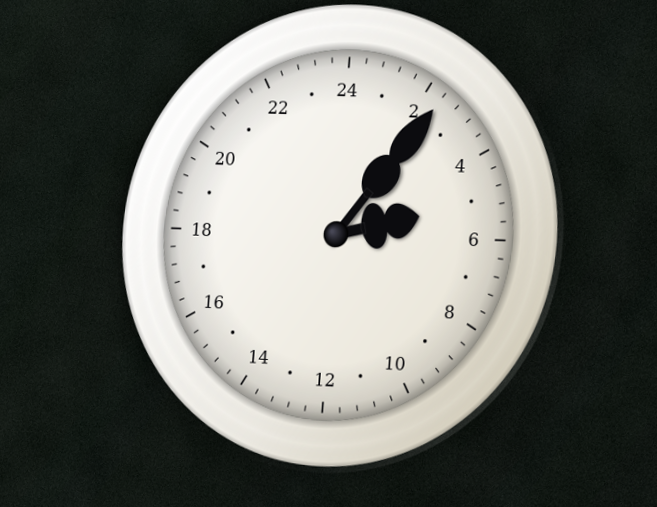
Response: 5:06
